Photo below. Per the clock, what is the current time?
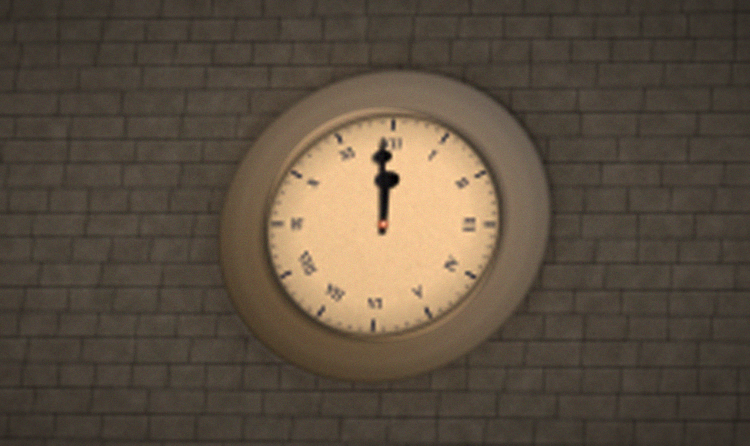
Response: 11:59
